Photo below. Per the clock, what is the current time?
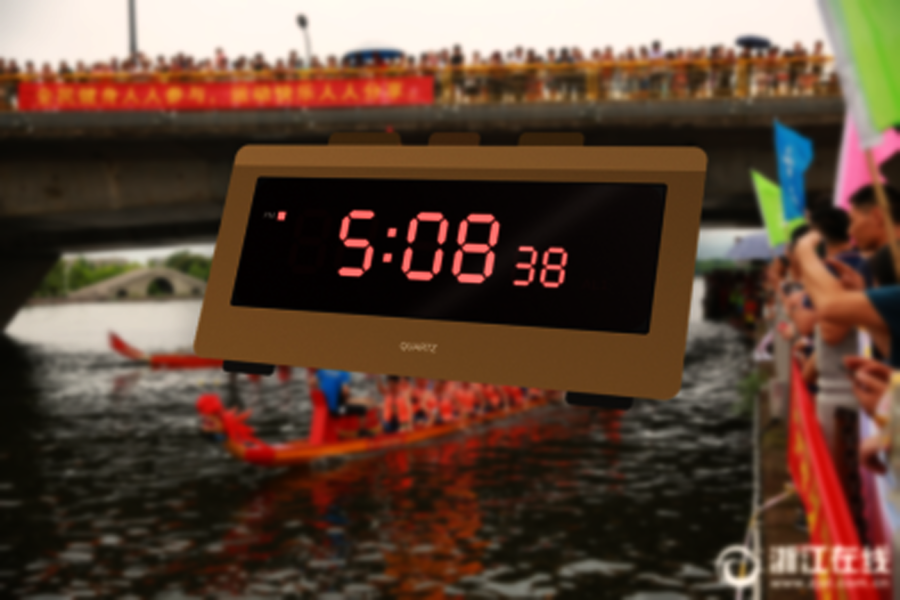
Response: 5:08:38
